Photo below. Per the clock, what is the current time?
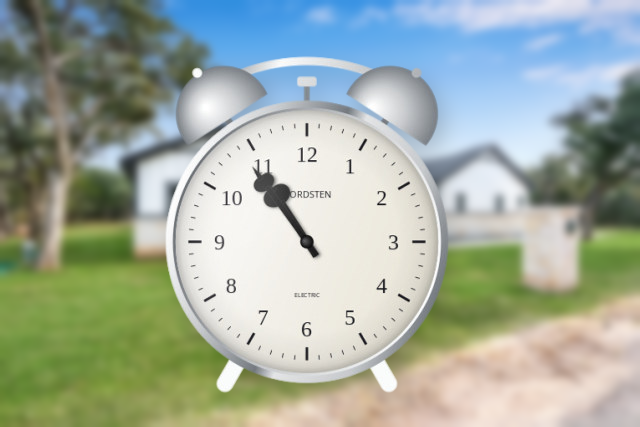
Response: 10:54
